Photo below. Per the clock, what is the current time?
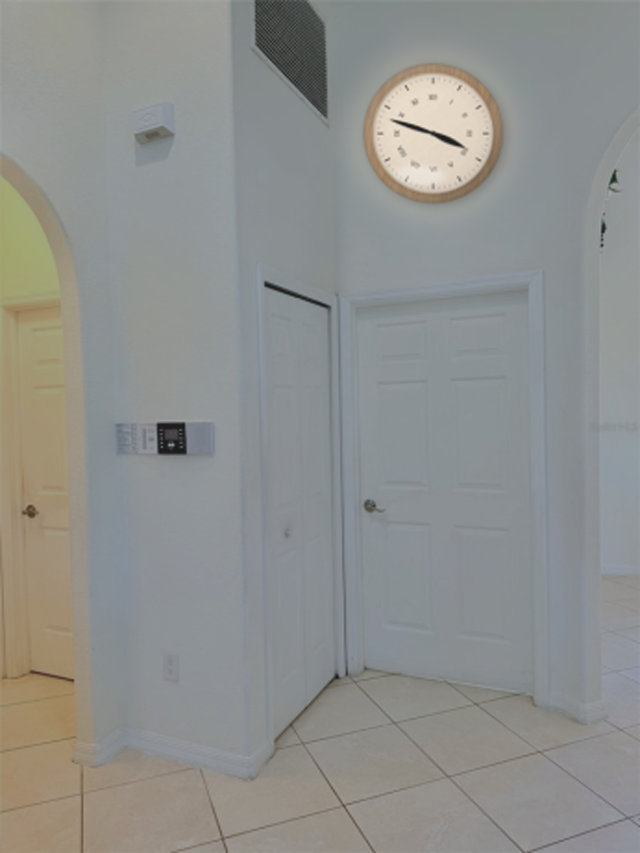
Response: 3:48
